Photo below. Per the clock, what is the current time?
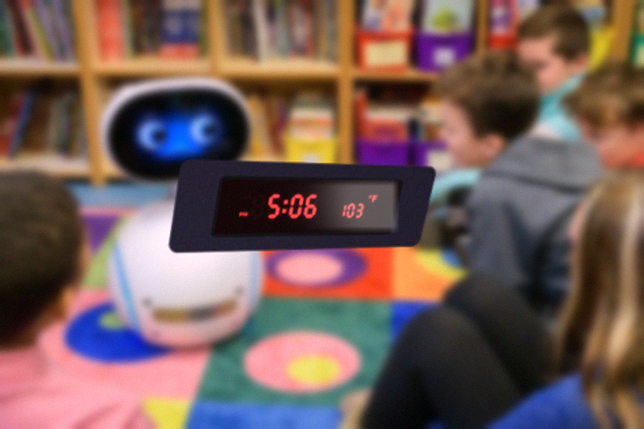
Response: 5:06
